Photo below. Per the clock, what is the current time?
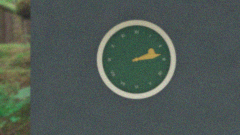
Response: 2:13
